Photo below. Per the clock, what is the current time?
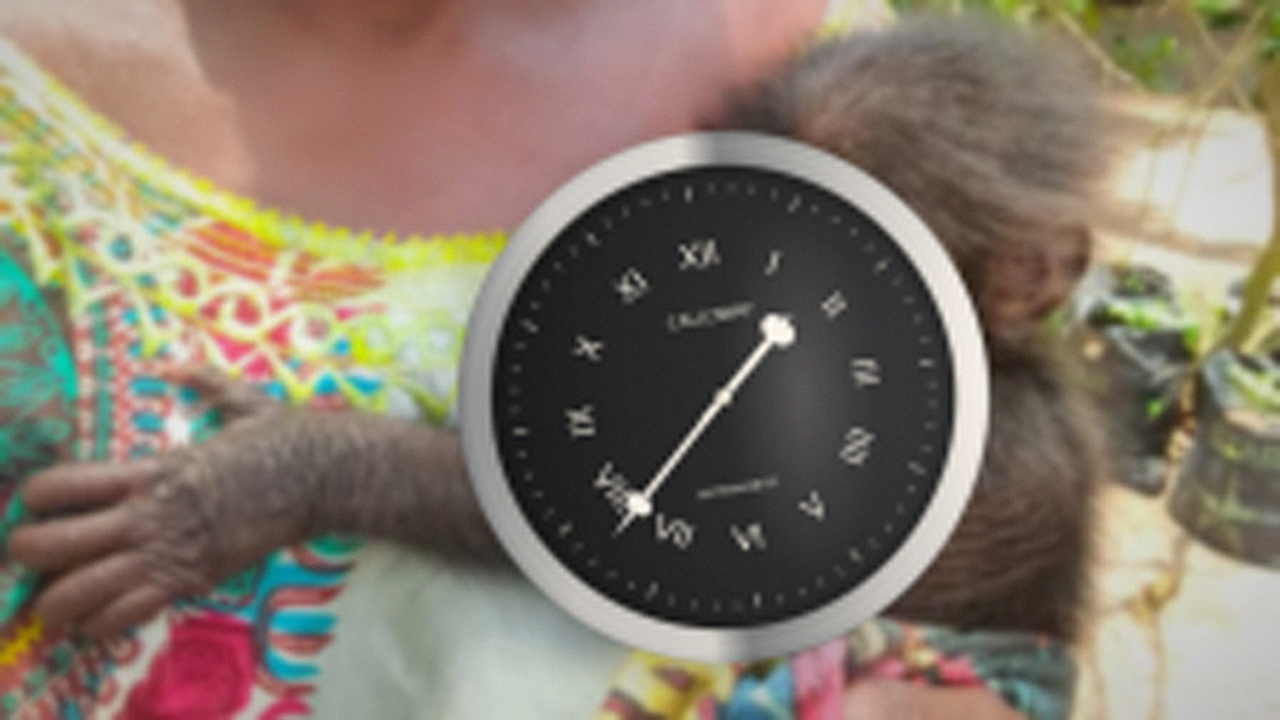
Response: 1:38
